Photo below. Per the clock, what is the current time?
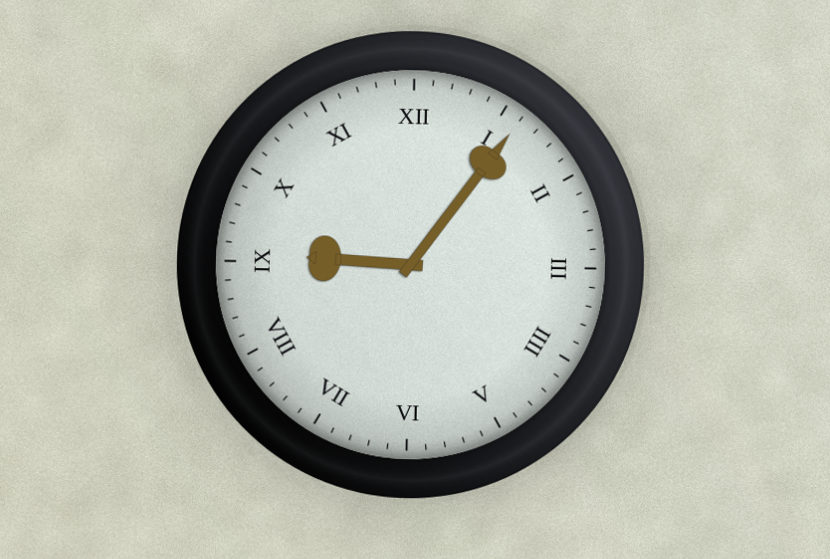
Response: 9:06
